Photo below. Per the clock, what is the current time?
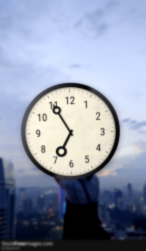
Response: 6:55
